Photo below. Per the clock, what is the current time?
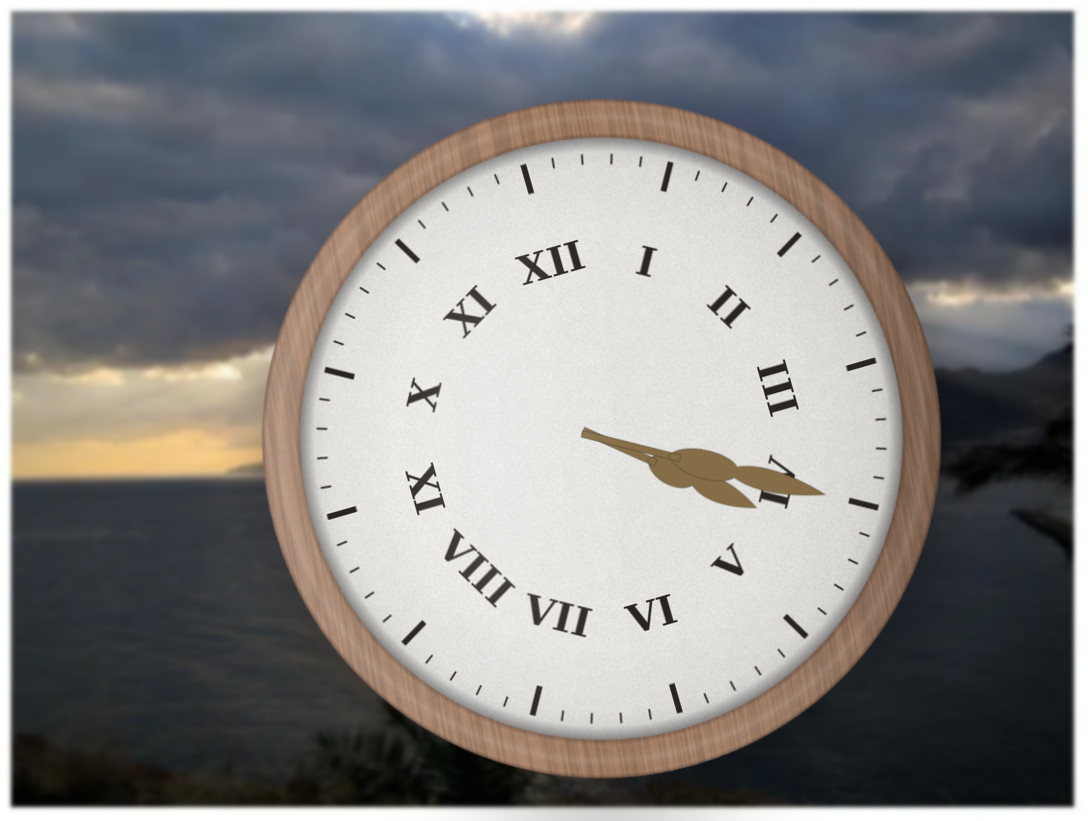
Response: 4:20
